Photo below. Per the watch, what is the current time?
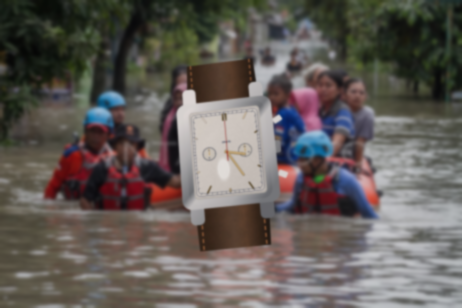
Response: 3:25
